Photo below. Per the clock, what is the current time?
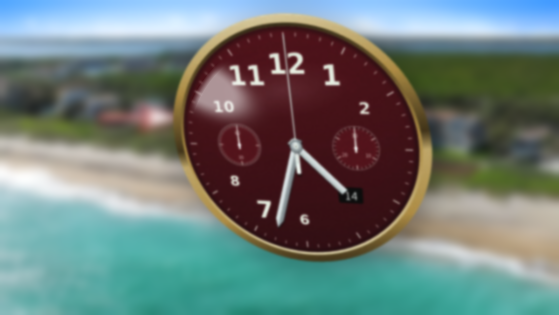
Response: 4:33
